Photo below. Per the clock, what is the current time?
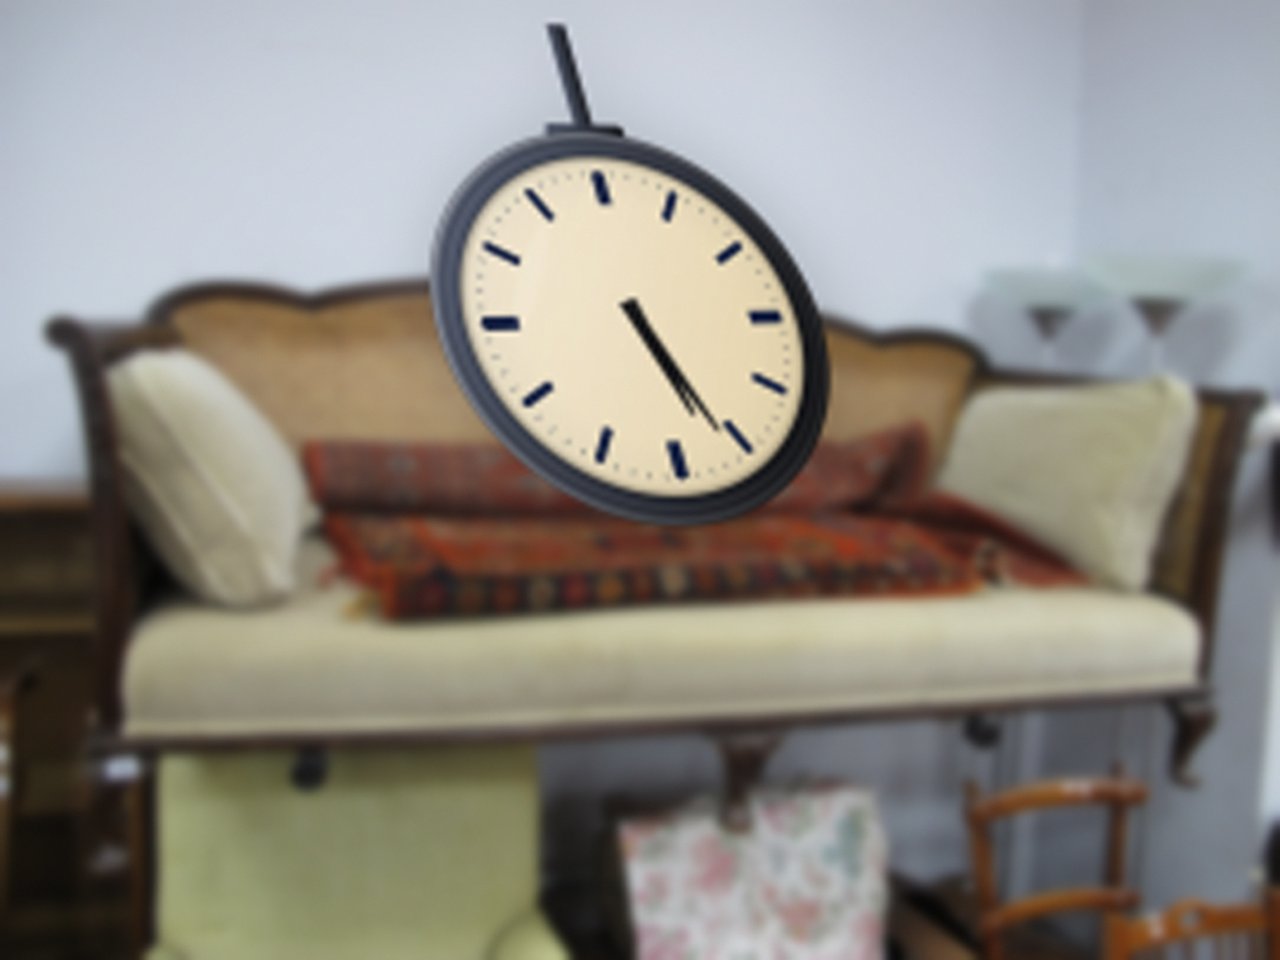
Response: 5:26
